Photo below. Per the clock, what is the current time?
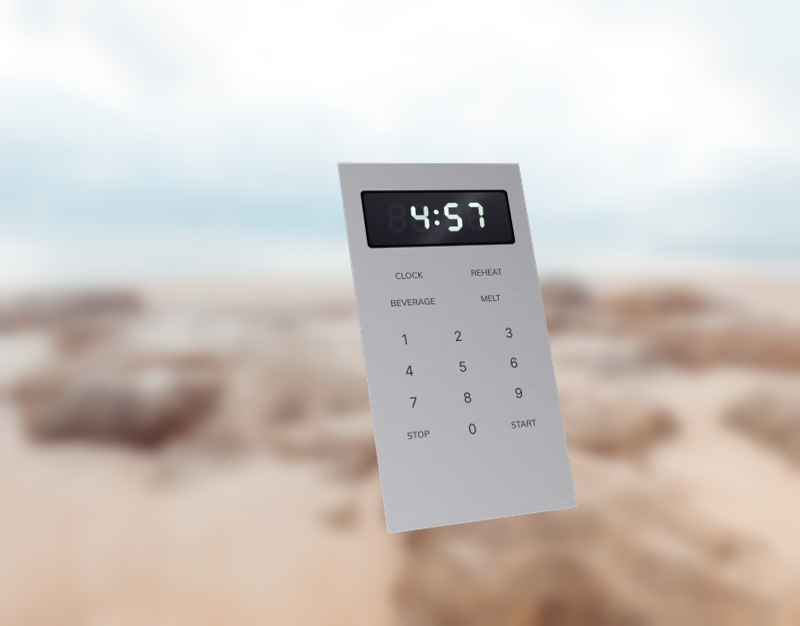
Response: 4:57
